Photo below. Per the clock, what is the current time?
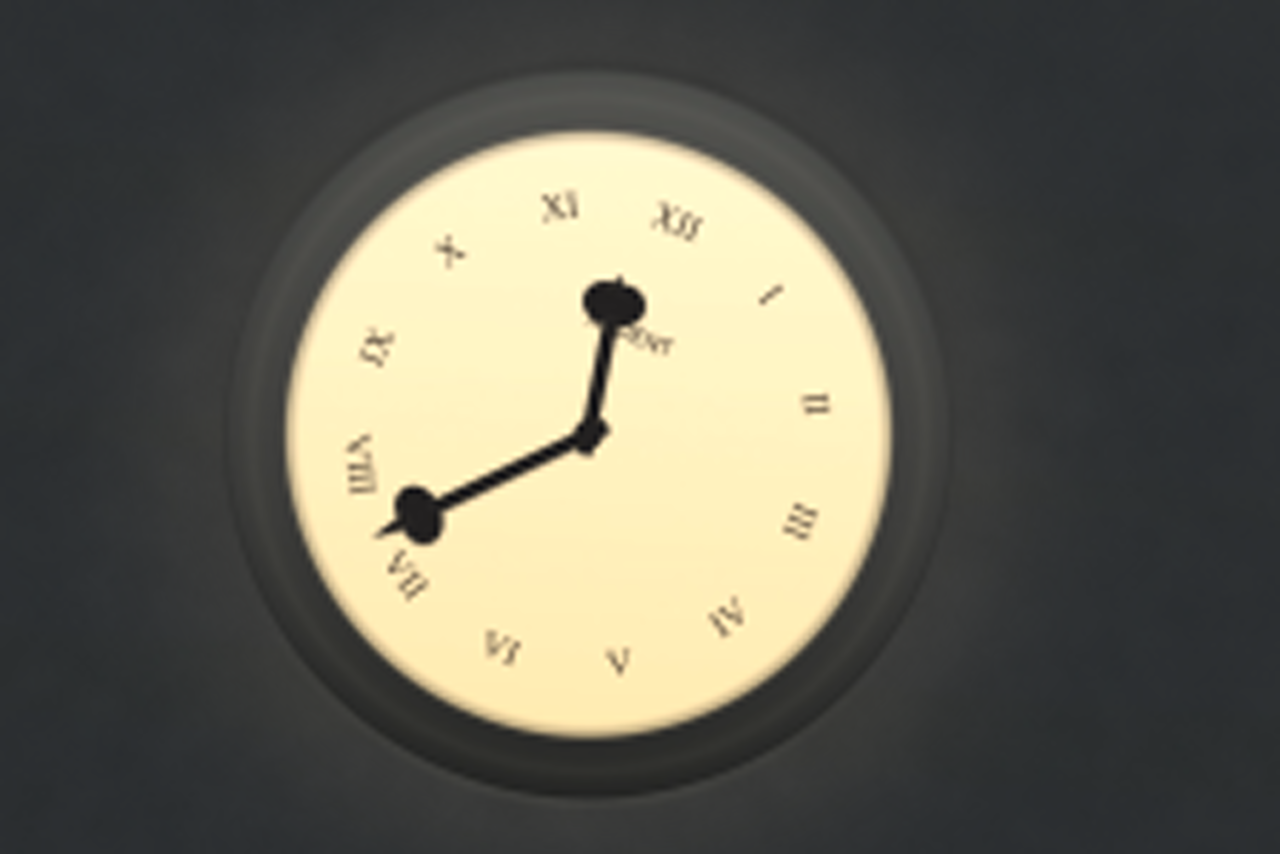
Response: 11:37
